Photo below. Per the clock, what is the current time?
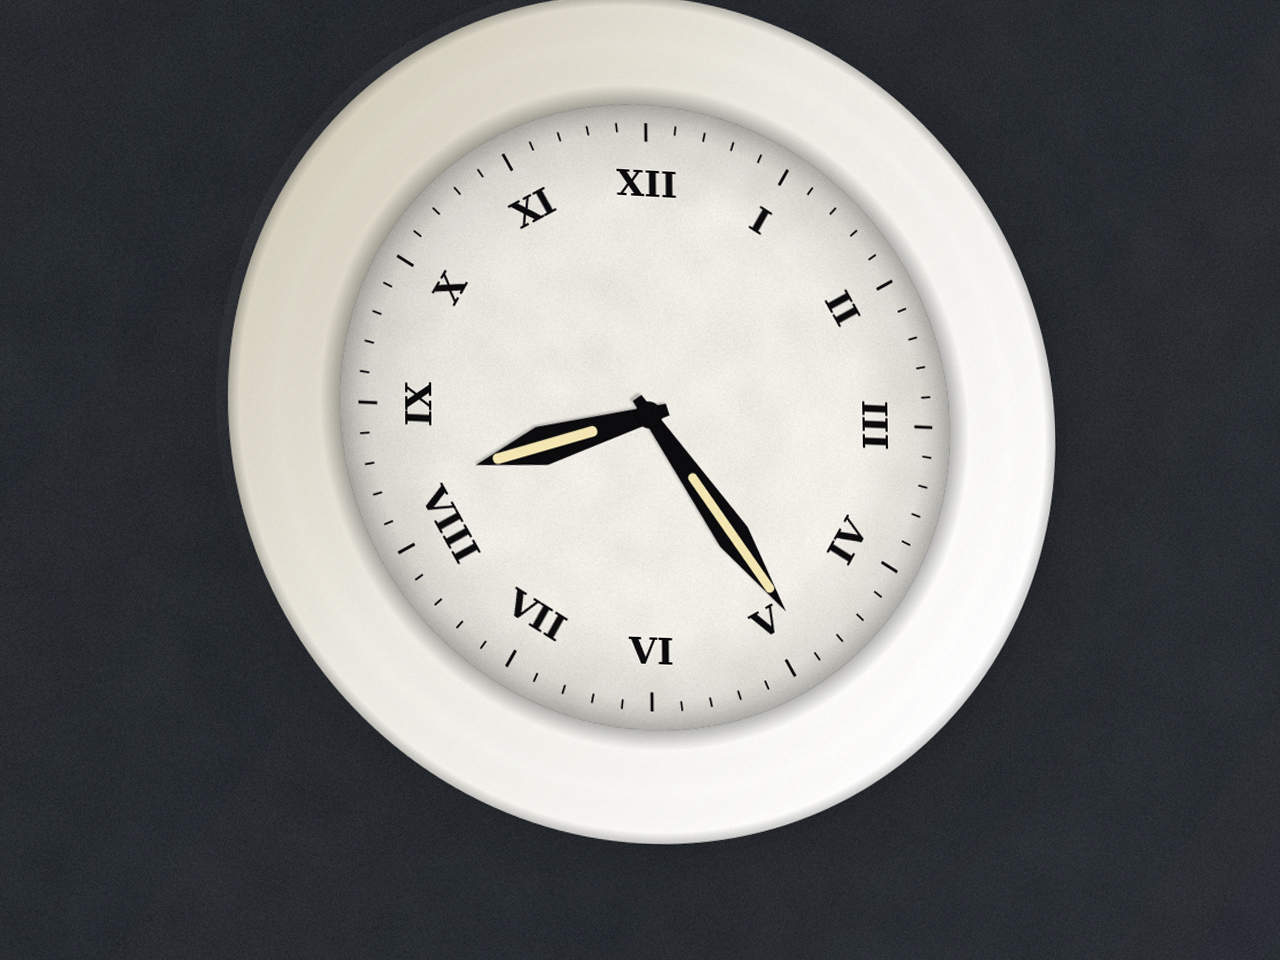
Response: 8:24
